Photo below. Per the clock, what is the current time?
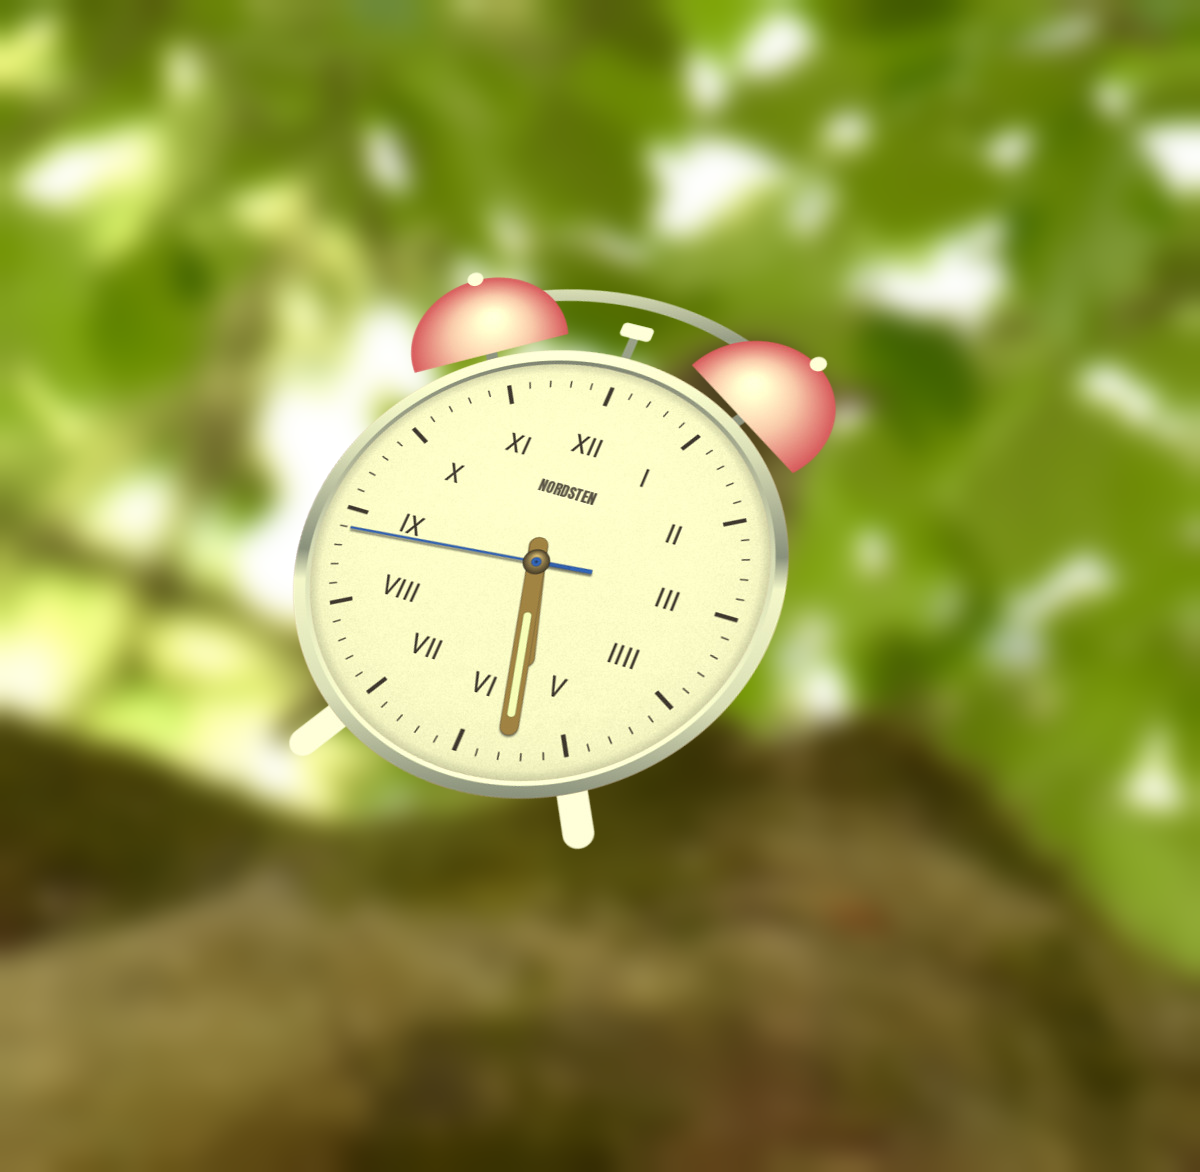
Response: 5:27:44
